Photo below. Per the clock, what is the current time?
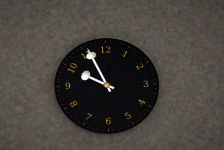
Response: 9:56
